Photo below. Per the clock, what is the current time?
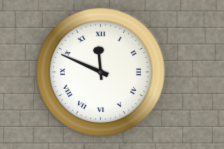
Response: 11:49
